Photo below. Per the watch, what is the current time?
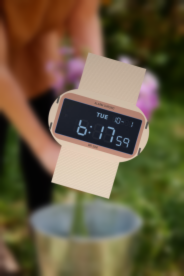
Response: 6:17:59
